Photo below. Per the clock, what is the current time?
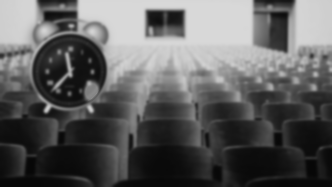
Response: 11:37
